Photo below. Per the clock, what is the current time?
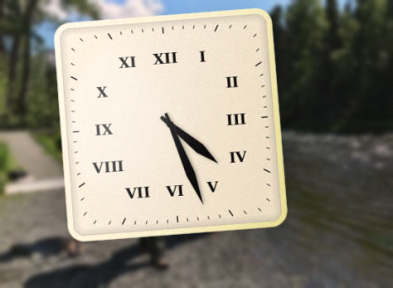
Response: 4:27
